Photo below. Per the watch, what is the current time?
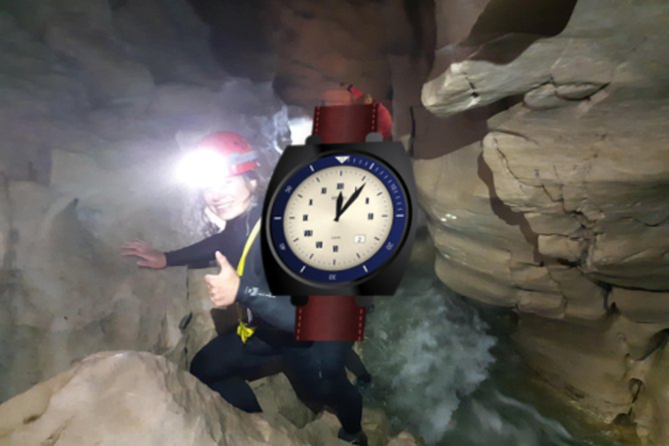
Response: 12:06
